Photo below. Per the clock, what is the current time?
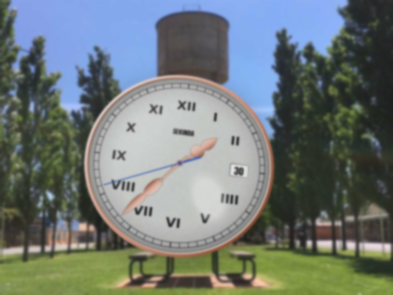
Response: 1:36:41
